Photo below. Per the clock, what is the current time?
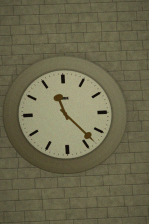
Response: 11:23
